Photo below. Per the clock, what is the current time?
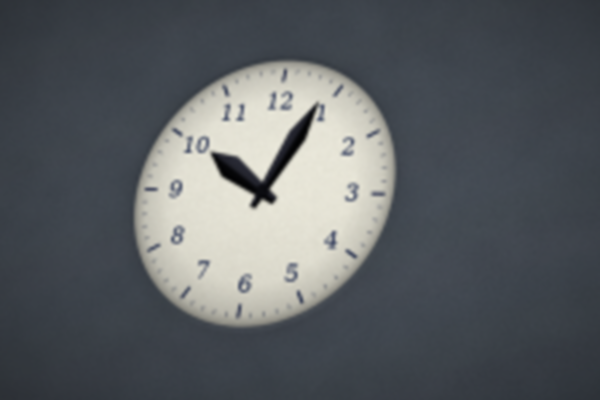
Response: 10:04
